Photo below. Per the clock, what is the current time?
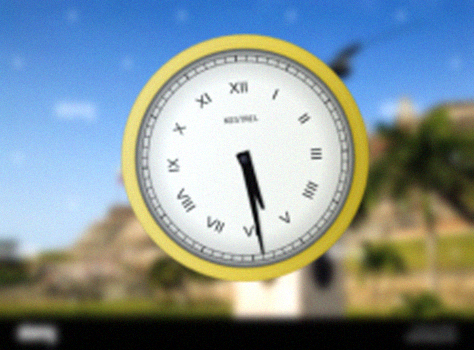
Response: 5:29
